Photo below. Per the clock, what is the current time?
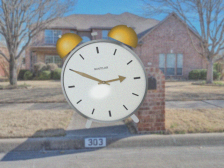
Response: 2:50
